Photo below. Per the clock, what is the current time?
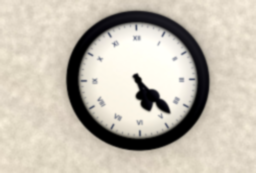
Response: 5:23
